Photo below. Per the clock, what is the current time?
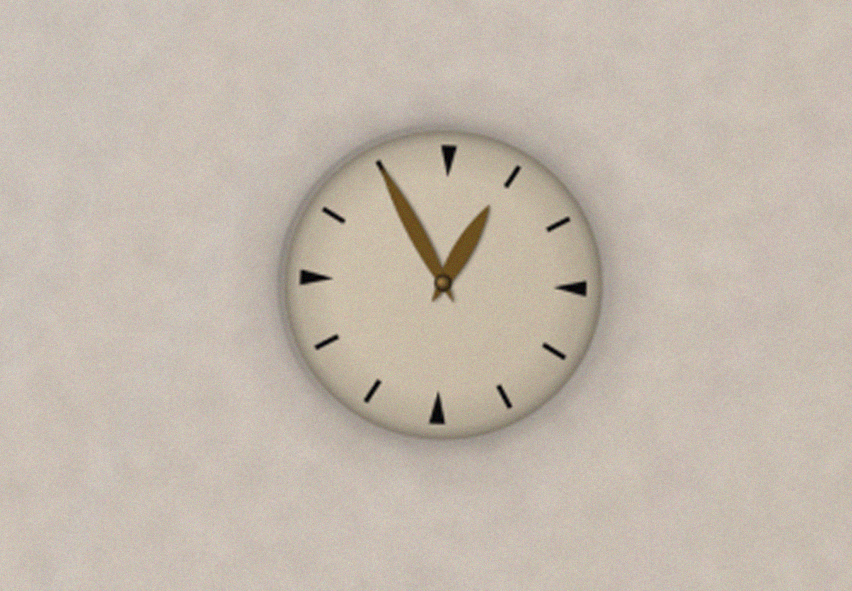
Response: 12:55
